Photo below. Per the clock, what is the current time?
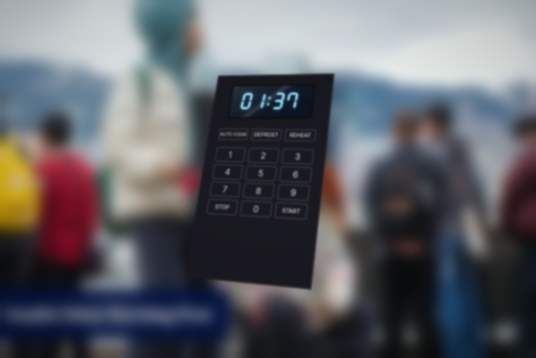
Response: 1:37
